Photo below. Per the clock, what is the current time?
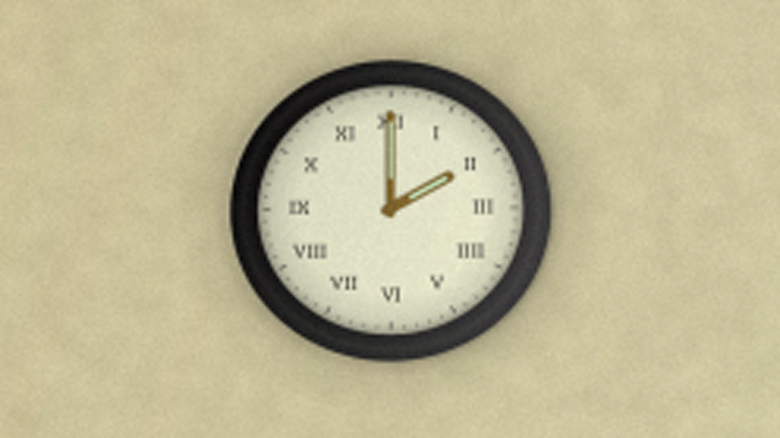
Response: 2:00
